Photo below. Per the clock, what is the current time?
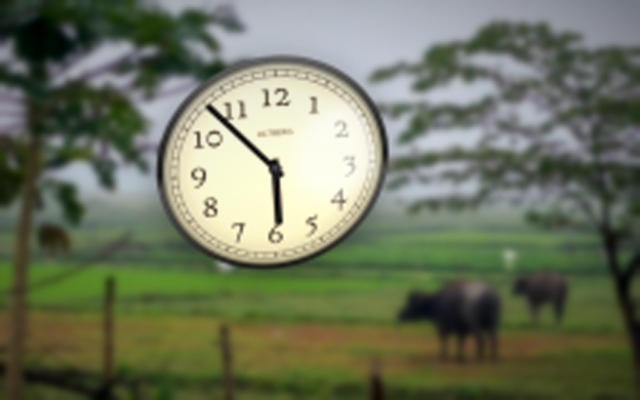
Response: 5:53
